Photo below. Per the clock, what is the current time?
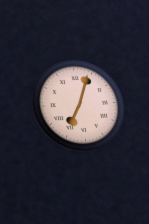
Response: 7:04
